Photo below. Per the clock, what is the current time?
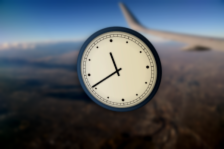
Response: 11:41
